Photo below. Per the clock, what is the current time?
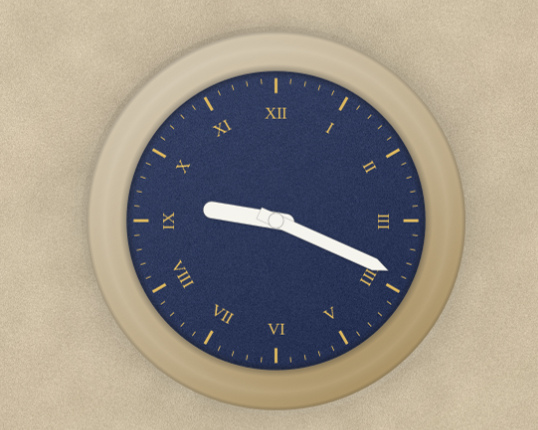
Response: 9:19
